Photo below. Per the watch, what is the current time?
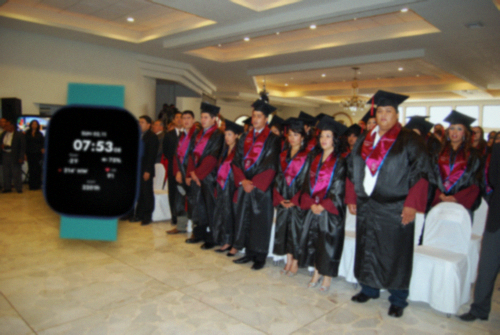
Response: 7:53
